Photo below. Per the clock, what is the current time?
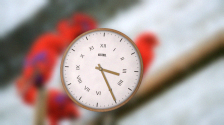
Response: 3:25
